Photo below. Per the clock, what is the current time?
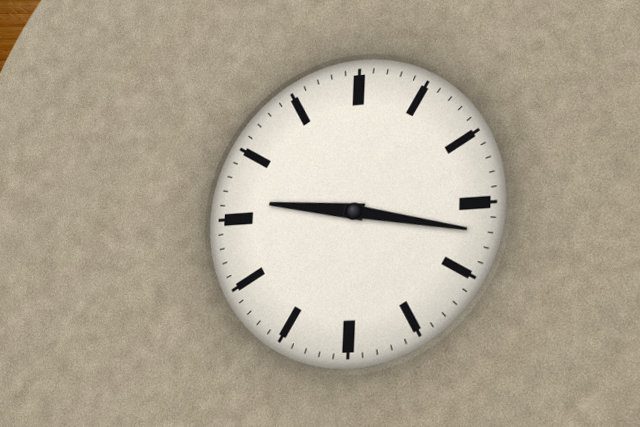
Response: 9:17
